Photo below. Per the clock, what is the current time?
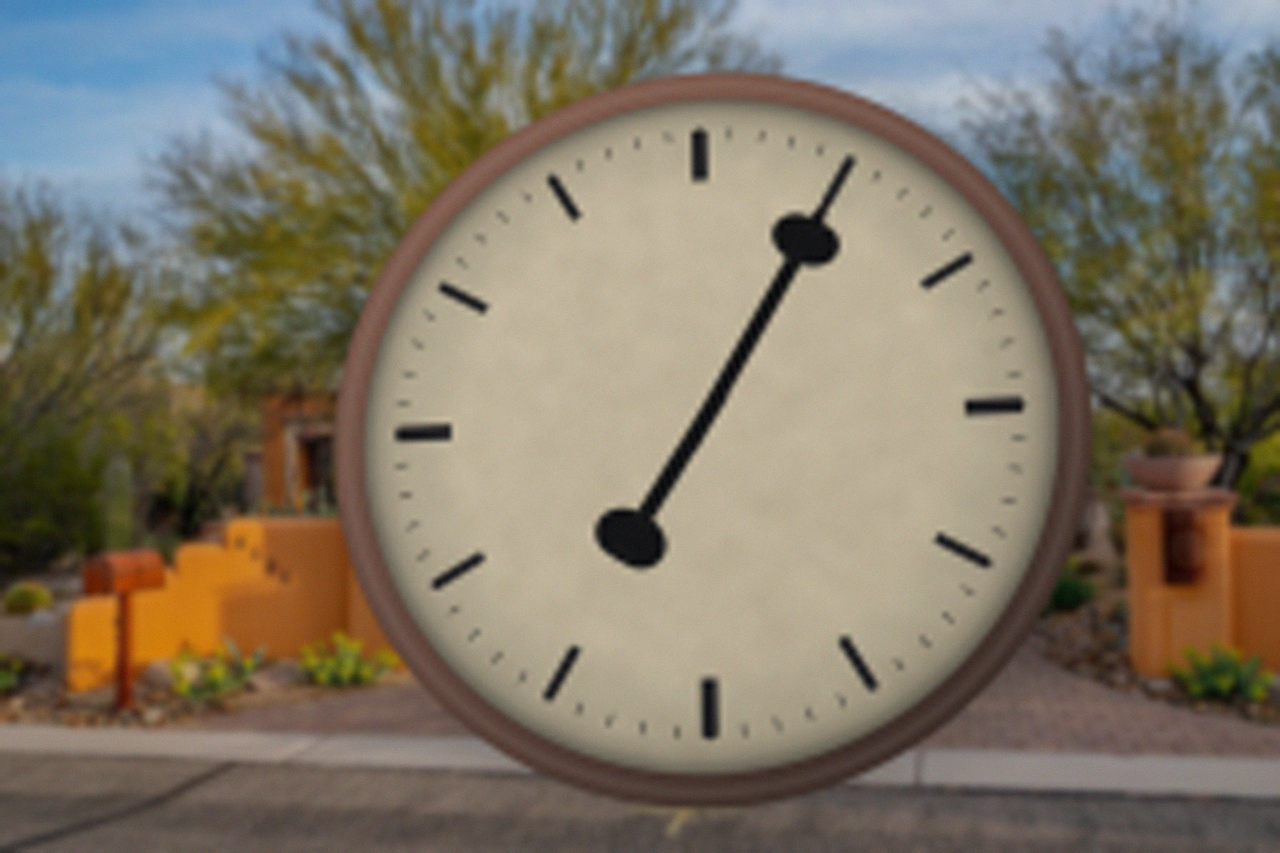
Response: 7:05
